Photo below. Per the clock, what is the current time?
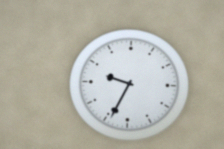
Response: 9:34
